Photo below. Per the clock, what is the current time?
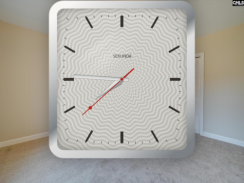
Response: 7:45:38
